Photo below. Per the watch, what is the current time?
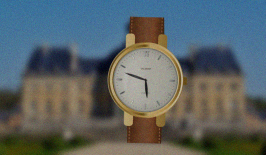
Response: 5:48
